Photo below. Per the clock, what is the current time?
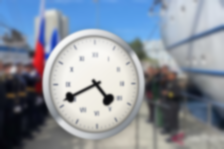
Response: 4:41
